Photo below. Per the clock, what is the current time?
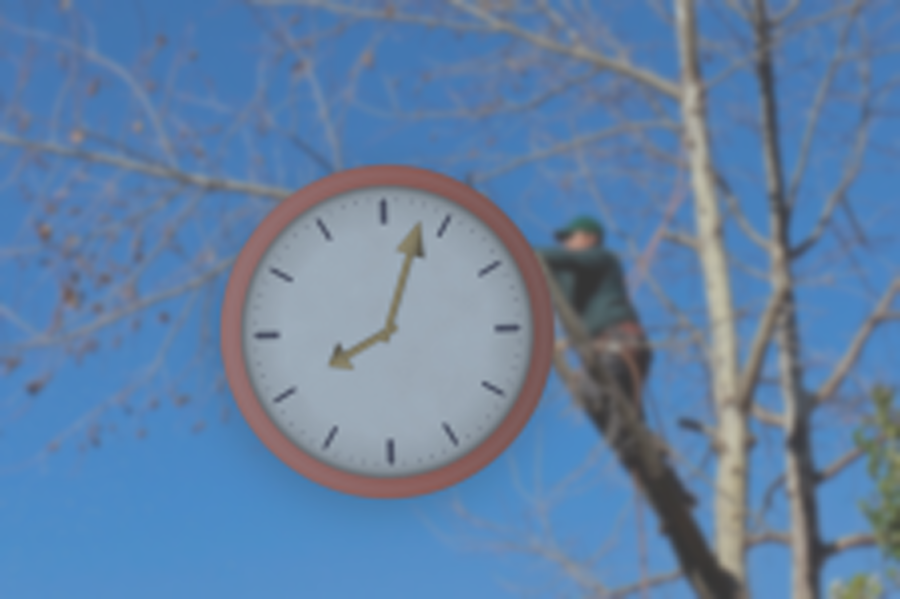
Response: 8:03
